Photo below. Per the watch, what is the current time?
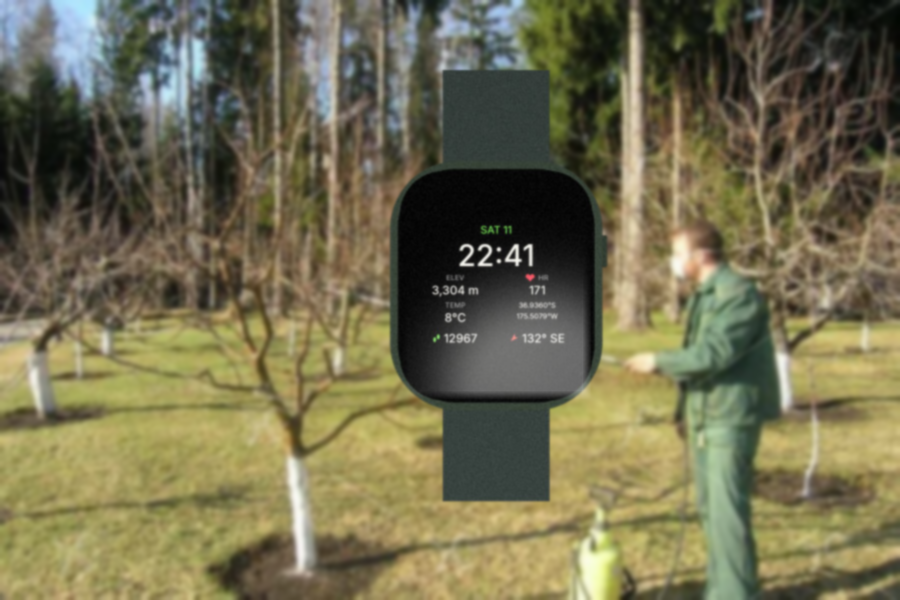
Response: 22:41
